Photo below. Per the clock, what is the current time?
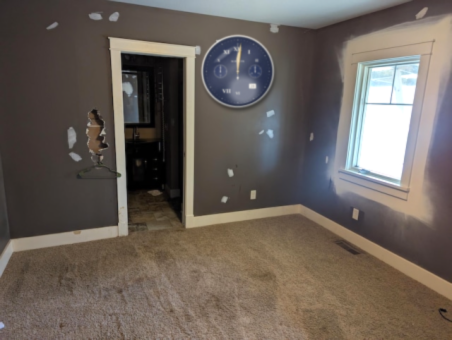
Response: 12:01
